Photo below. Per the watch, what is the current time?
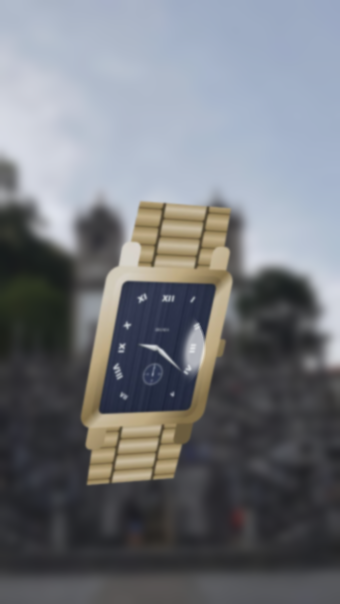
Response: 9:21
